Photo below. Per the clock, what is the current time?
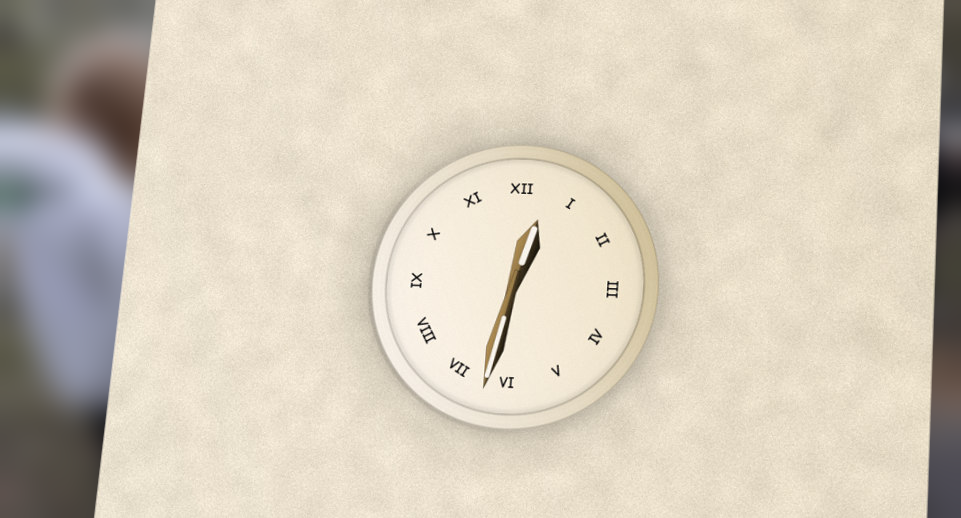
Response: 12:32
